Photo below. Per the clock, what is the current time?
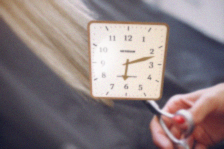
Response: 6:12
